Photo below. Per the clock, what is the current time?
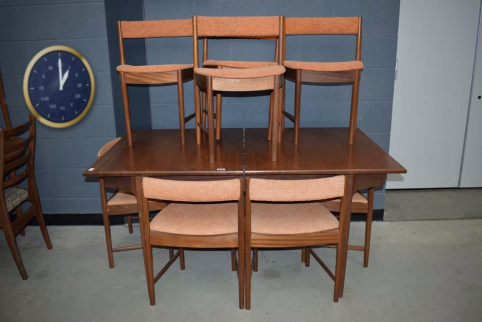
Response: 1:00
